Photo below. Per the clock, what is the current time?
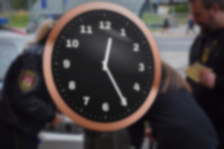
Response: 12:25
